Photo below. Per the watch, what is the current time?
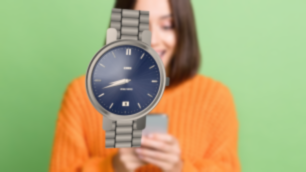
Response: 8:42
